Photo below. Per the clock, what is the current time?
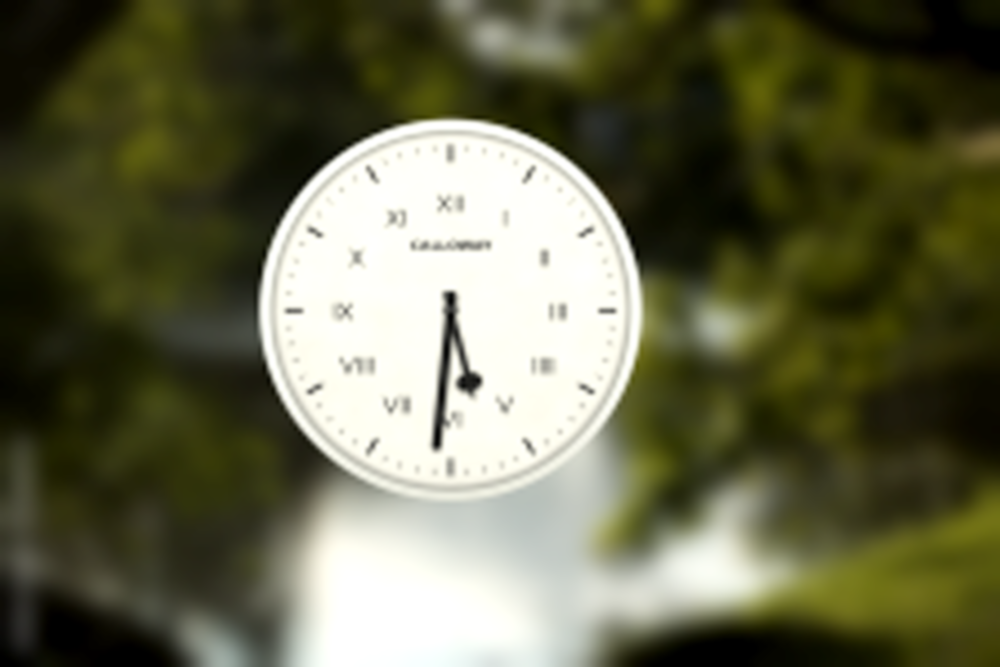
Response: 5:31
